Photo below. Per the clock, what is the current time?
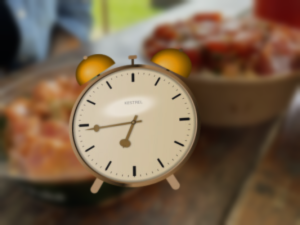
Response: 6:44
